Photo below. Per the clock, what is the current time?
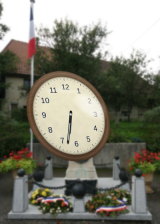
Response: 6:33
